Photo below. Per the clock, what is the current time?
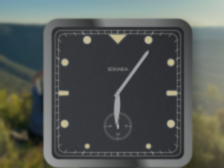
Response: 6:06
